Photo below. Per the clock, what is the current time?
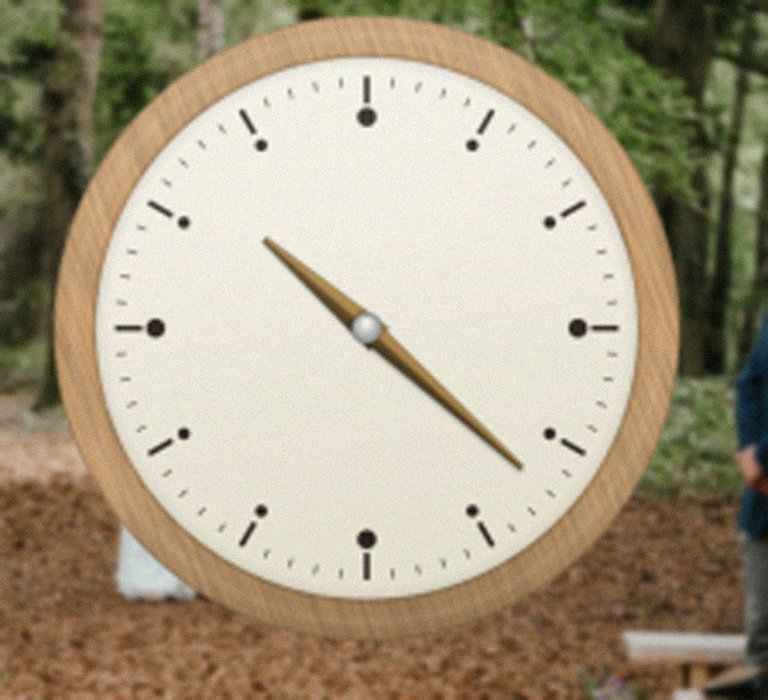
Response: 10:22
